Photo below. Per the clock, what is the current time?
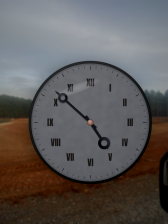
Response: 4:52
